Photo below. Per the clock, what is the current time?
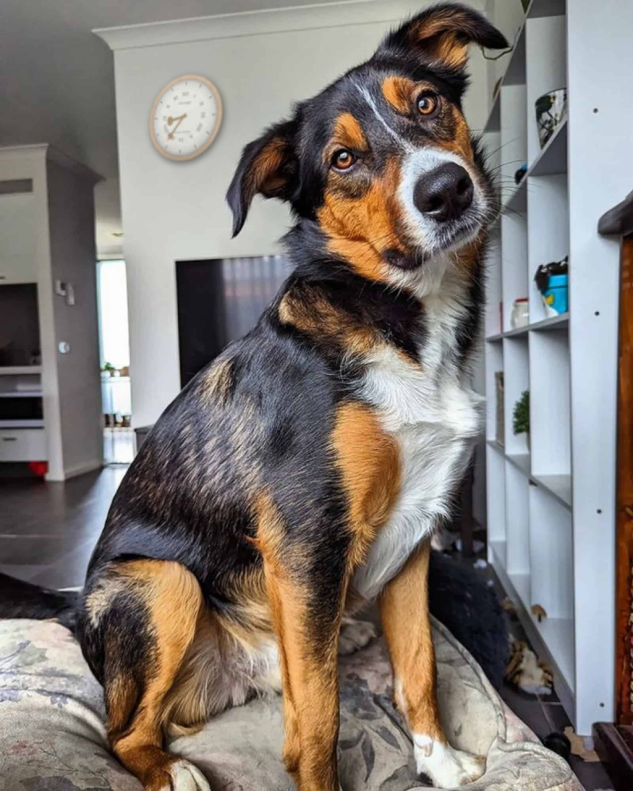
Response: 8:36
